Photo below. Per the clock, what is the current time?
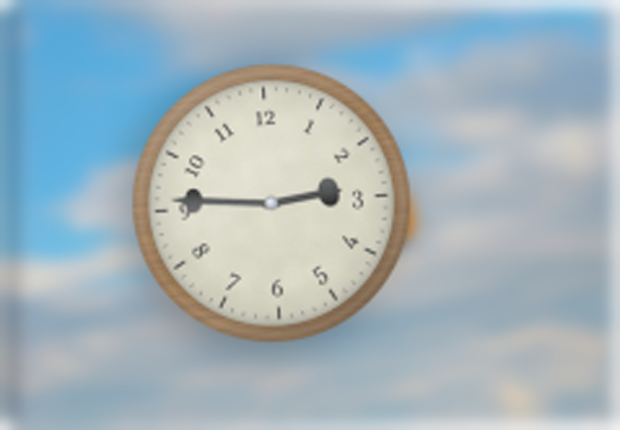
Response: 2:46
